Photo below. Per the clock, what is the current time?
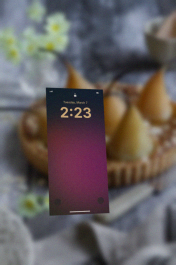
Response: 2:23
